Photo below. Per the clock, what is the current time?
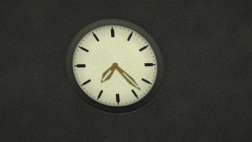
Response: 7:23
